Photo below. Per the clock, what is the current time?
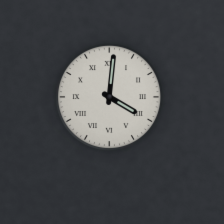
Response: 4:01
